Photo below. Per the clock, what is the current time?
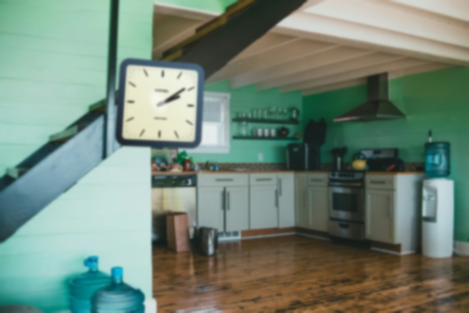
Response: 2:09
